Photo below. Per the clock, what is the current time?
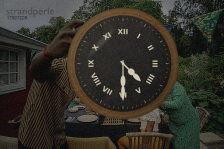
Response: 4:30
